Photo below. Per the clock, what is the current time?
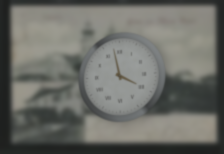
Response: 3:58
